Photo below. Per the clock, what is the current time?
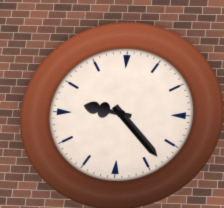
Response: 9:23
